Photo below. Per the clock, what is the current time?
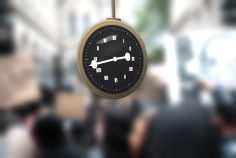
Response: 2:43
